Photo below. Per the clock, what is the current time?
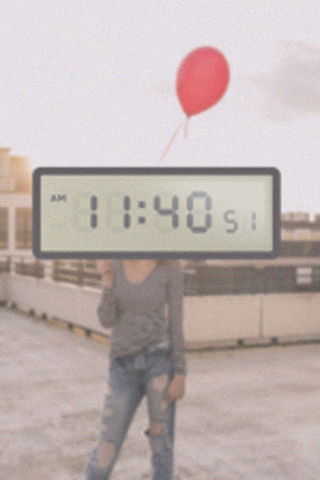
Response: 11:40:51
